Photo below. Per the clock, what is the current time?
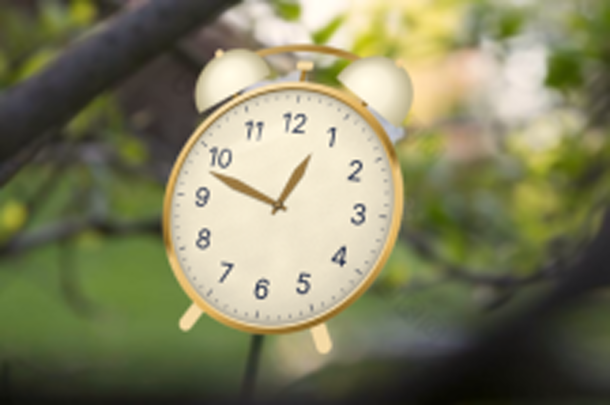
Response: 12:48
